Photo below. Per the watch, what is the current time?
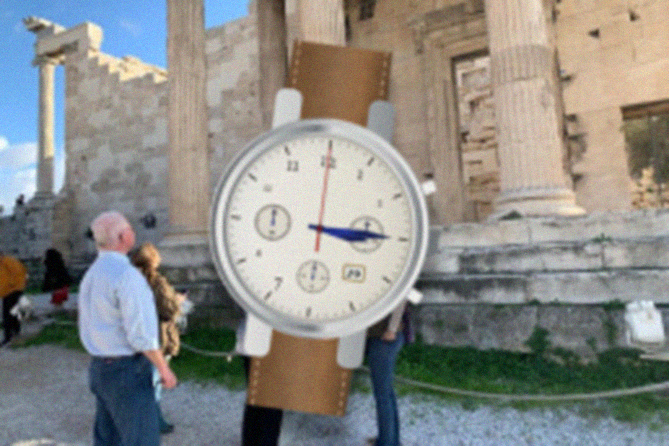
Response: 3:15
